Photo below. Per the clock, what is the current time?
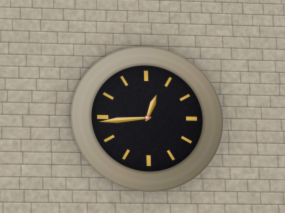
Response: 12:44
